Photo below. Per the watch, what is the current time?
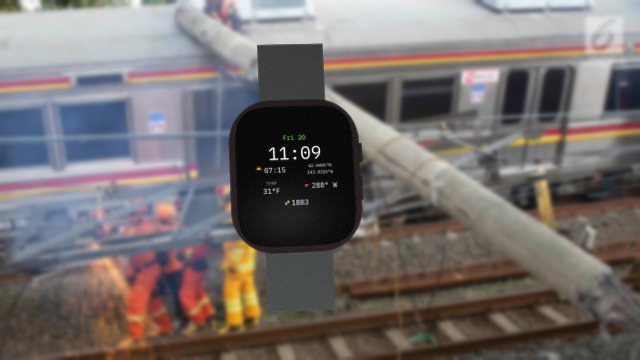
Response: 11:09
